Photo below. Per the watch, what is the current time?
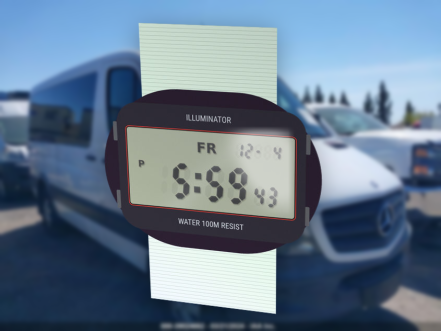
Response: 5:59:43
